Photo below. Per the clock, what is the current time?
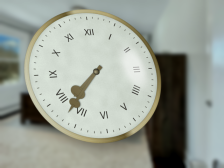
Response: 7:37
